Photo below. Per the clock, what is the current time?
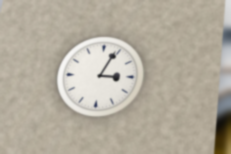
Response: 3:04
